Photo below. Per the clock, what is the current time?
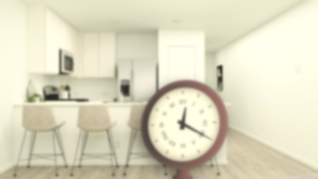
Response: 12:20
